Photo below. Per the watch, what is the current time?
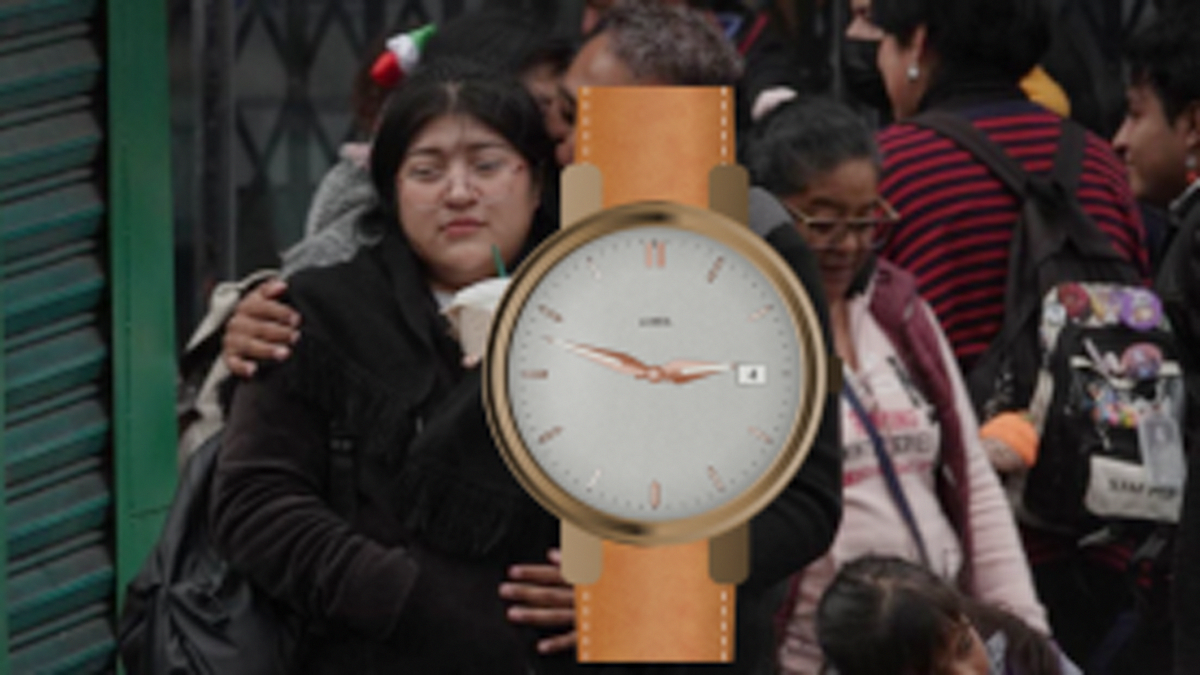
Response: 2:48
